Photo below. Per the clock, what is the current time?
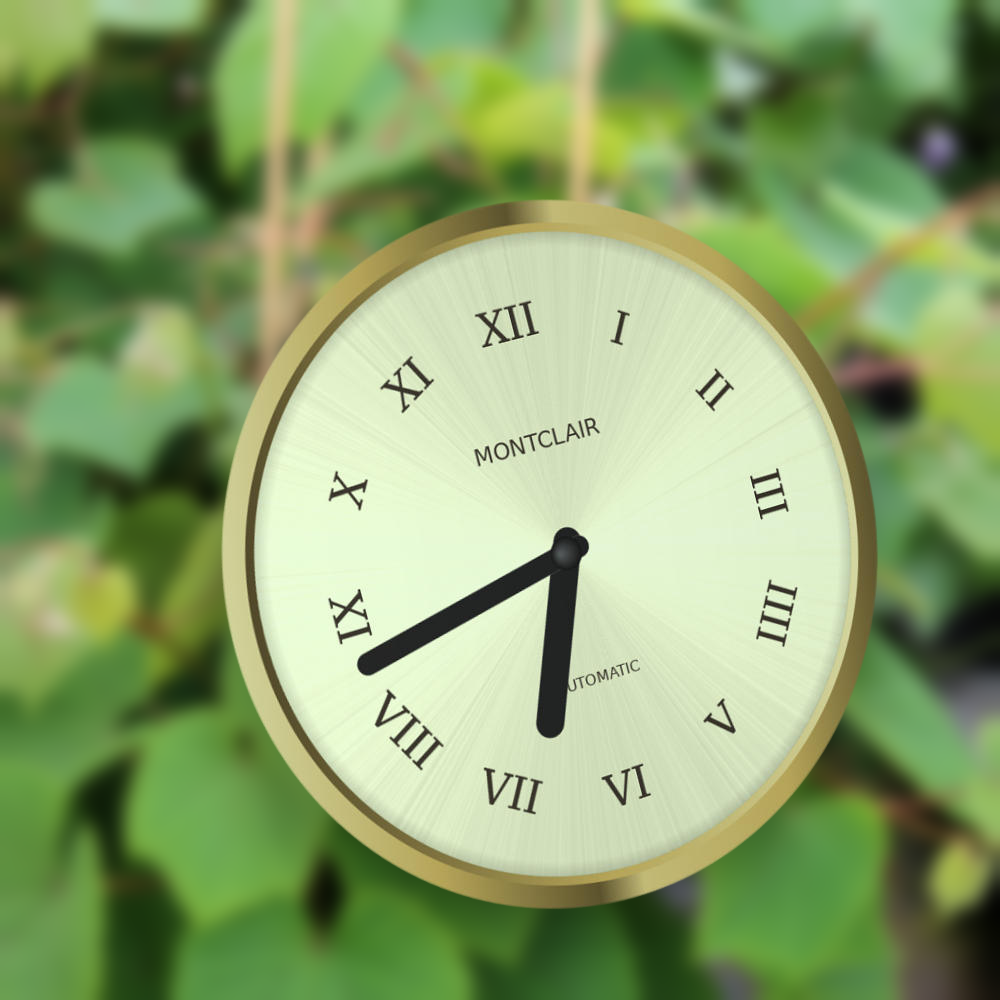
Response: 6:43
